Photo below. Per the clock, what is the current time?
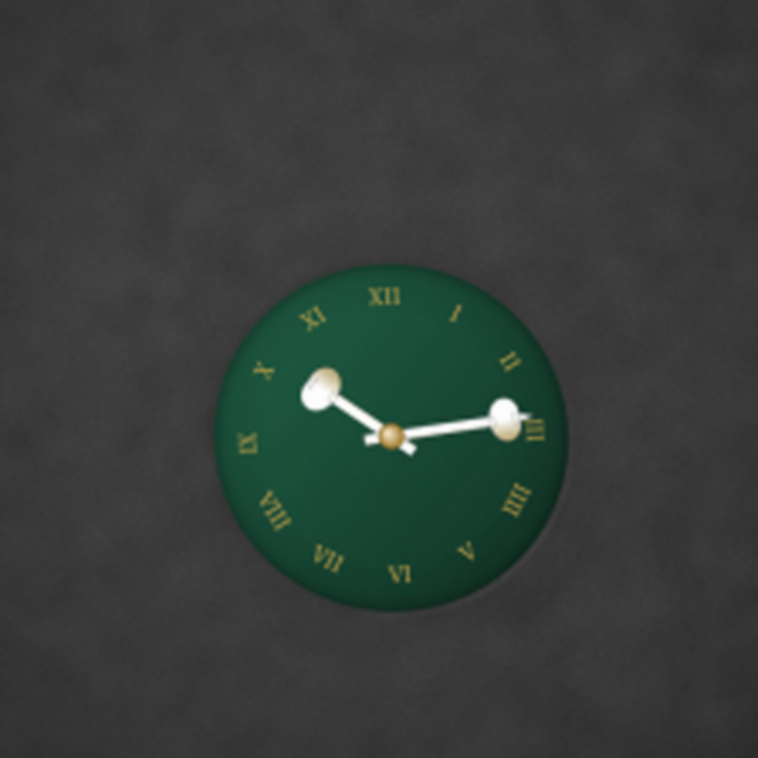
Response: 10:14
